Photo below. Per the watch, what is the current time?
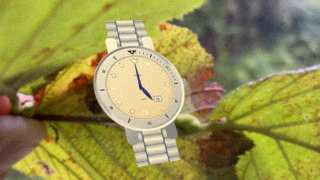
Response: 5:00
